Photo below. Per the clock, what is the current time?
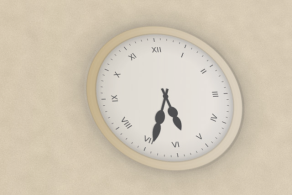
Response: 5:34
